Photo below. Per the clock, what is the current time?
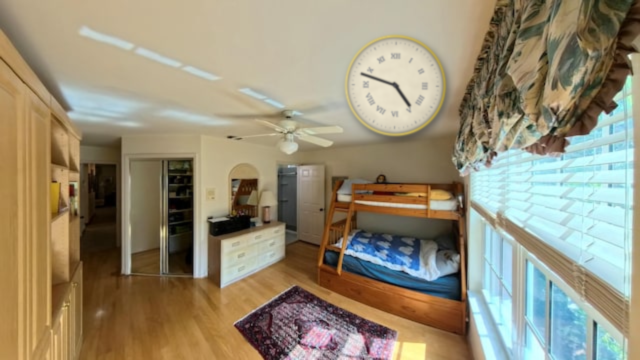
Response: 4:48
